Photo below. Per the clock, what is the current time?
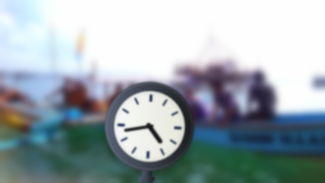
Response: 4:43
